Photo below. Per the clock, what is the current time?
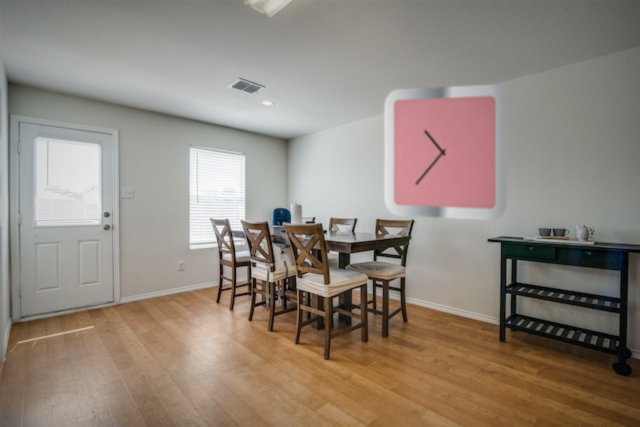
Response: 10:37
